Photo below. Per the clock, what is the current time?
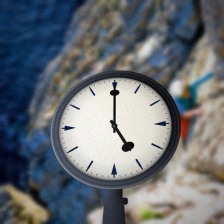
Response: 5:00
